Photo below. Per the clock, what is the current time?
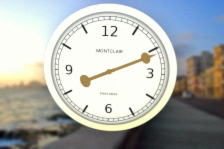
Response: 8:11
